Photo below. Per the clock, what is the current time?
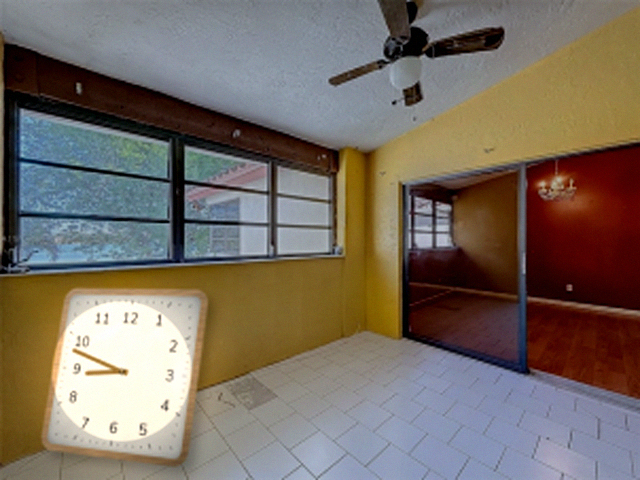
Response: 8:48
